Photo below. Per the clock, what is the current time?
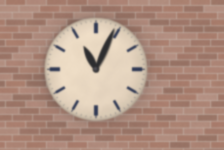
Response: 11:04
